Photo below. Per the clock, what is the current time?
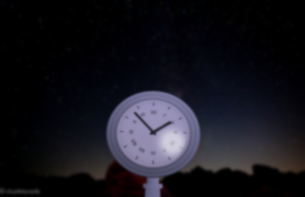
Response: 1:53
